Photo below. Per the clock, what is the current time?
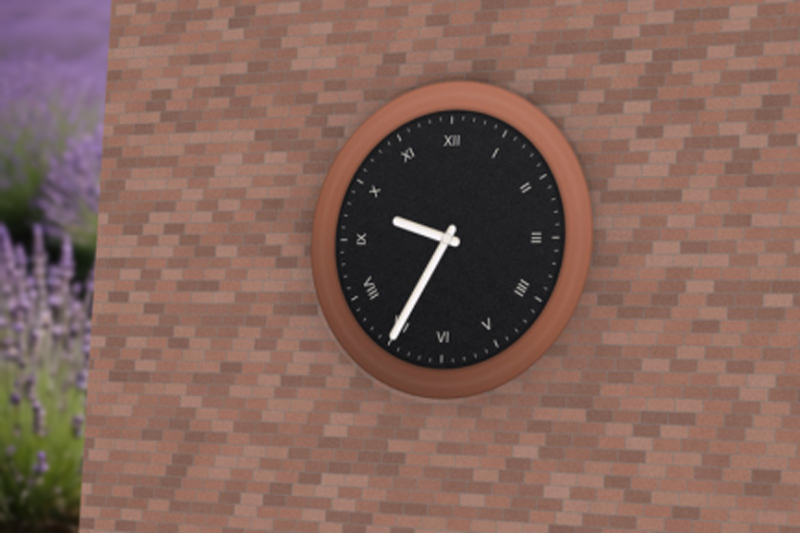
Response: 9:35
